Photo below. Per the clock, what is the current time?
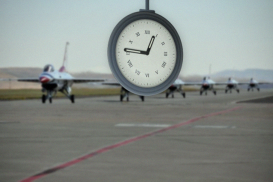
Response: 12:46
